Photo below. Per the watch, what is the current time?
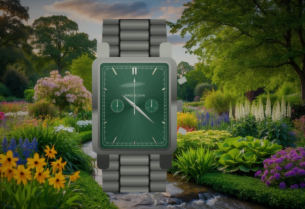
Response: 10:22
